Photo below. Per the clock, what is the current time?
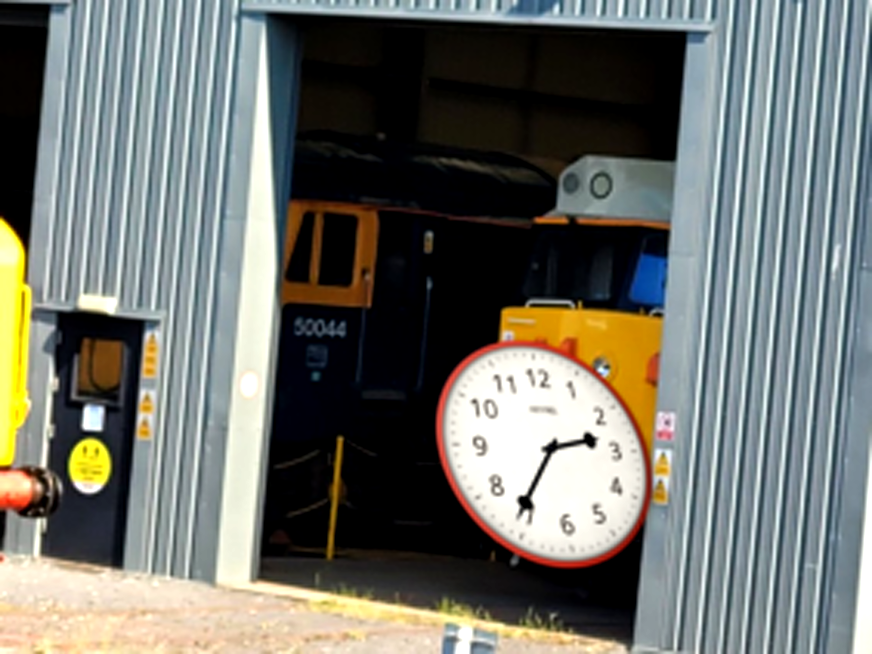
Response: 2:36
